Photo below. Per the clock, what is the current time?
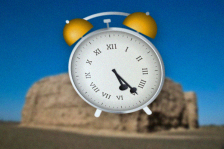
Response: 5:24
